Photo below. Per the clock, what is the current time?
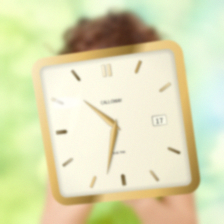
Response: 10:33
